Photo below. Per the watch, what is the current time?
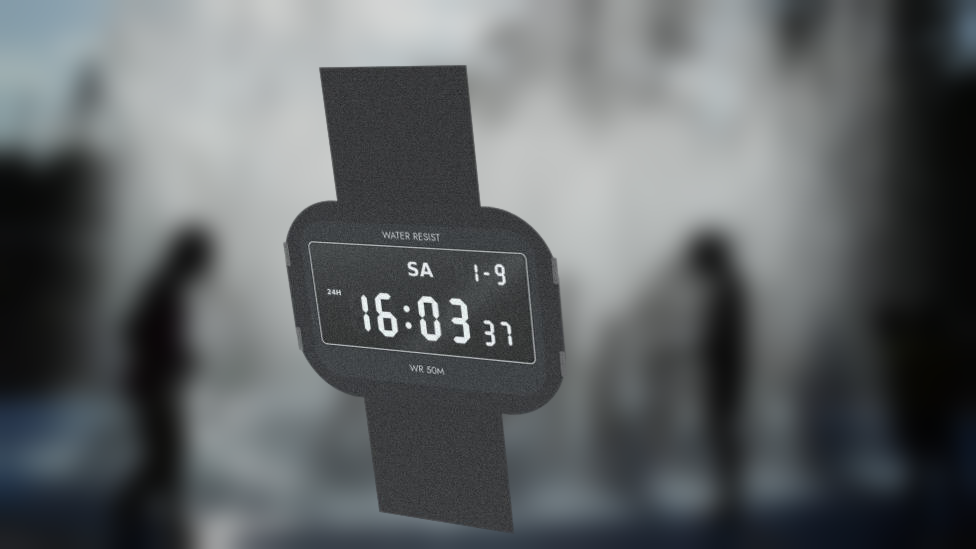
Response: 16:03:37
